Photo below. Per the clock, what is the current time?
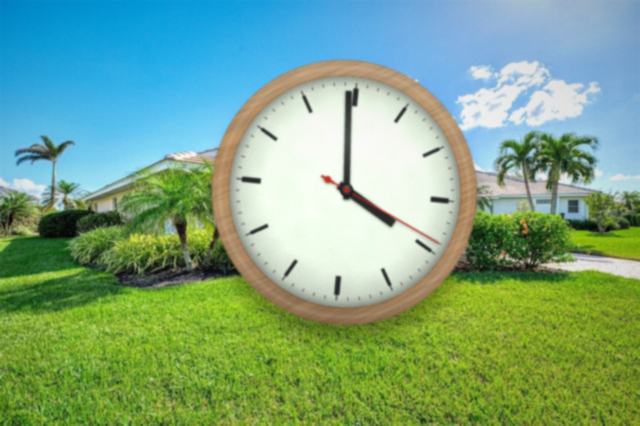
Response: 3:59:19
